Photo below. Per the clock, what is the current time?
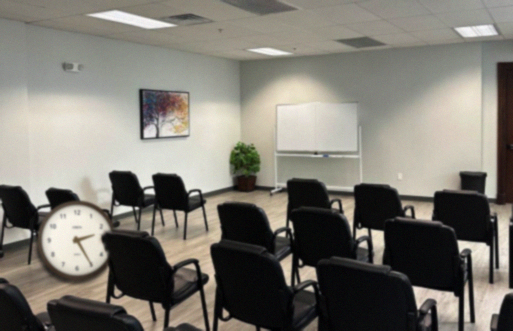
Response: 2:25
